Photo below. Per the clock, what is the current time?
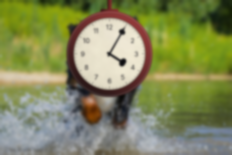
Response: 4:05
